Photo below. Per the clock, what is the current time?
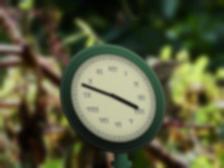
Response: 3:48
